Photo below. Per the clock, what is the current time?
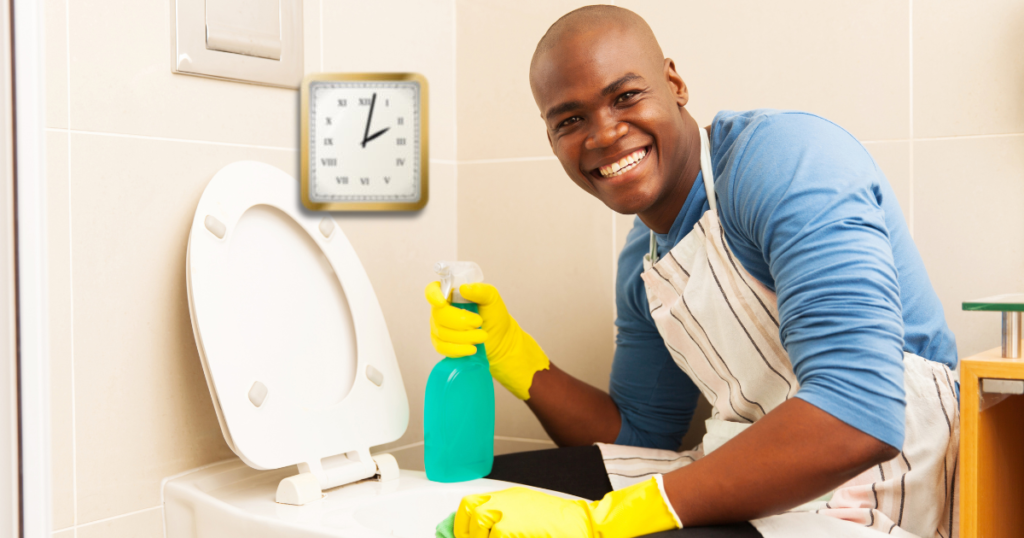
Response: 2:02
